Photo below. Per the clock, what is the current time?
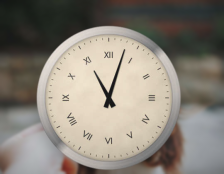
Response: 11:03
